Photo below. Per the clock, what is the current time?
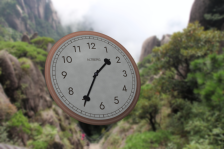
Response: 1:35
